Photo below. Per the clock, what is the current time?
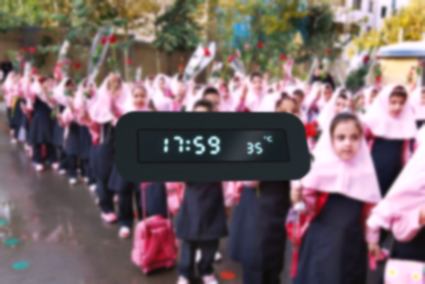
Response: 17:59
